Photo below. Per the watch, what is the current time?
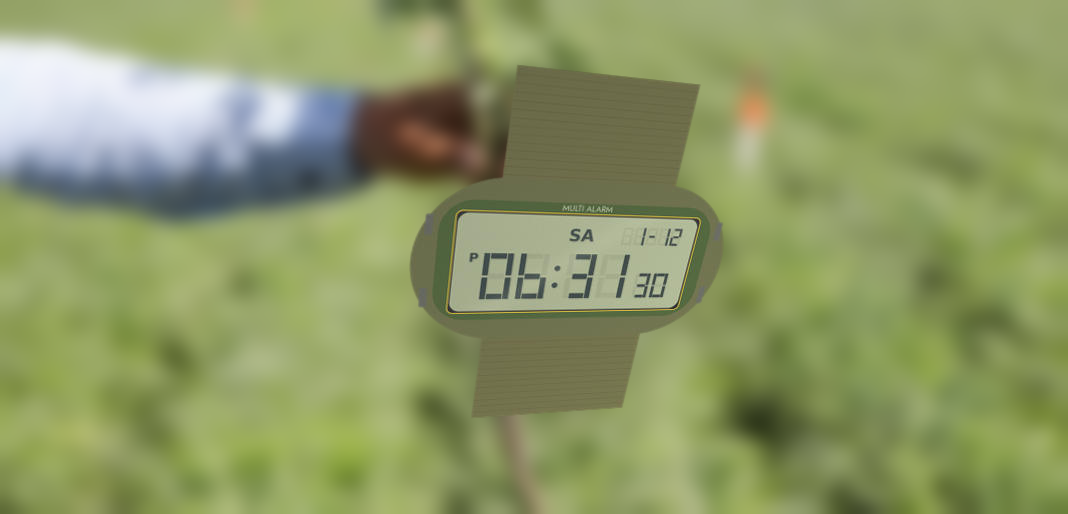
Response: 6:31:30
